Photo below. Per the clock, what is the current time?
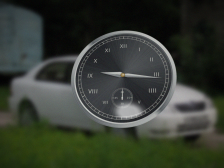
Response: 9:16
